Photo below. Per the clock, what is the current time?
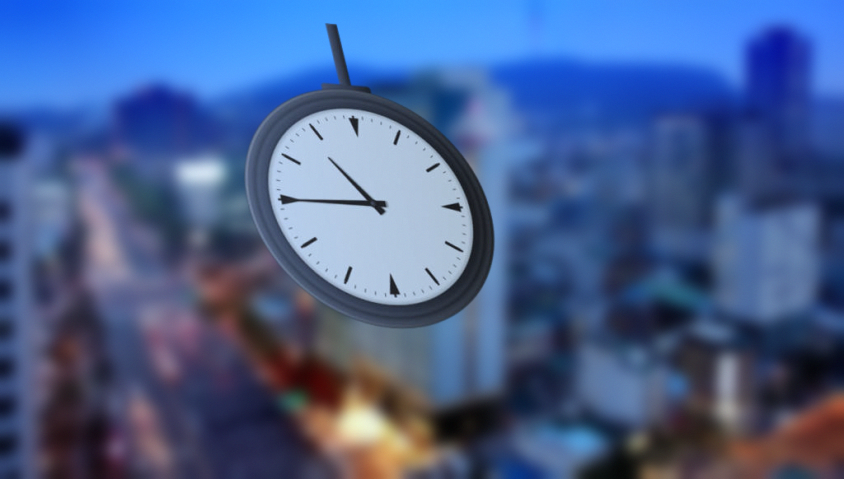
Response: 10:45
